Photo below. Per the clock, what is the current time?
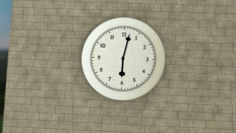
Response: 6:02
